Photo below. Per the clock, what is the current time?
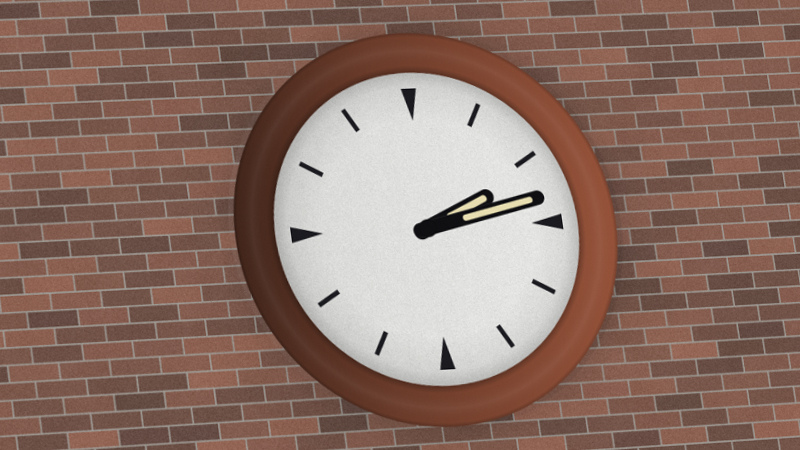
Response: 2:13
